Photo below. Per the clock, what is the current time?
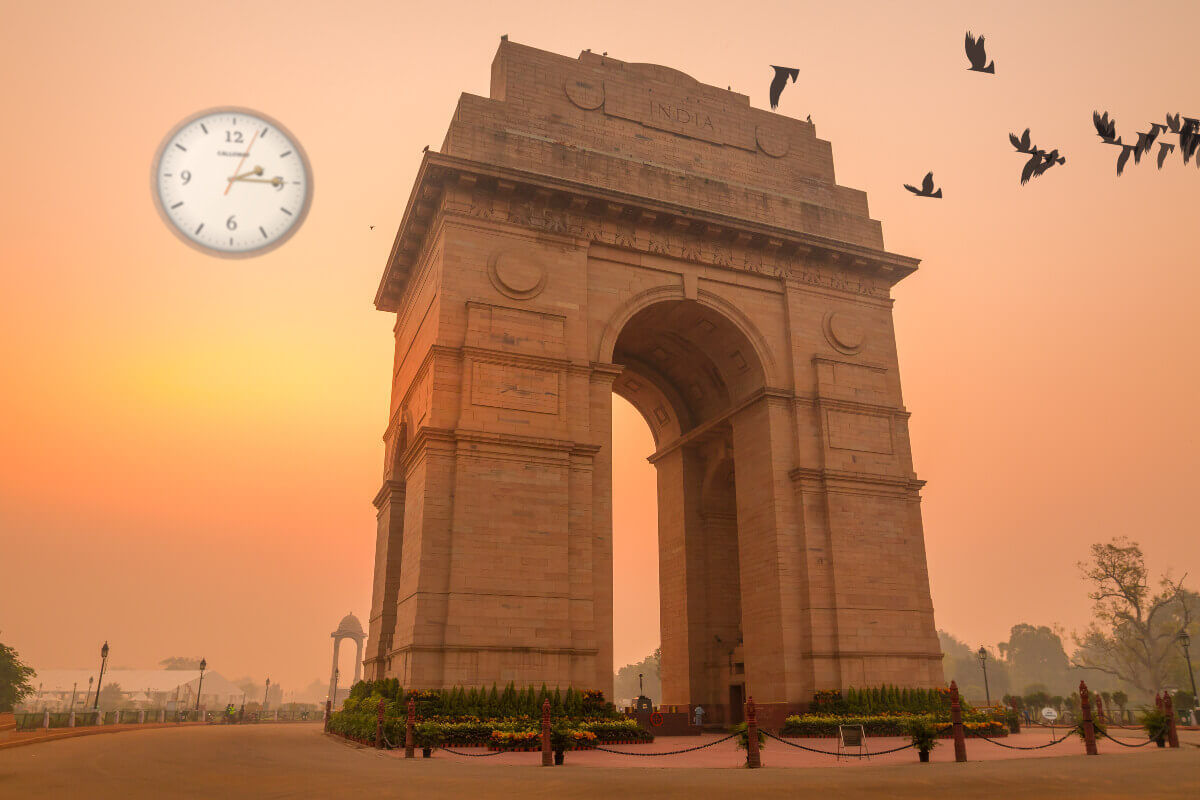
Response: 2:15:04
